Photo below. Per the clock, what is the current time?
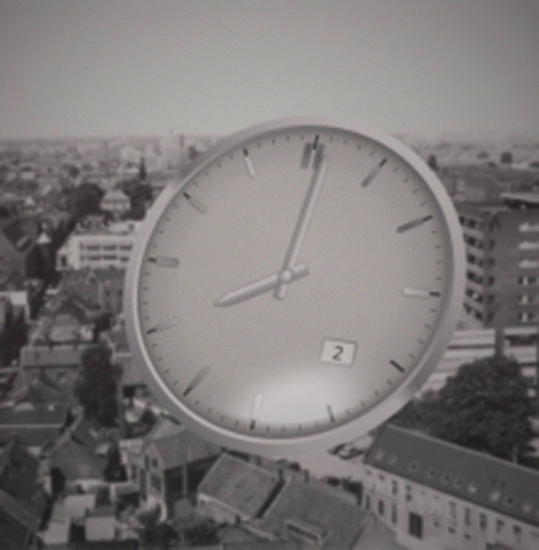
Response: 8:01
